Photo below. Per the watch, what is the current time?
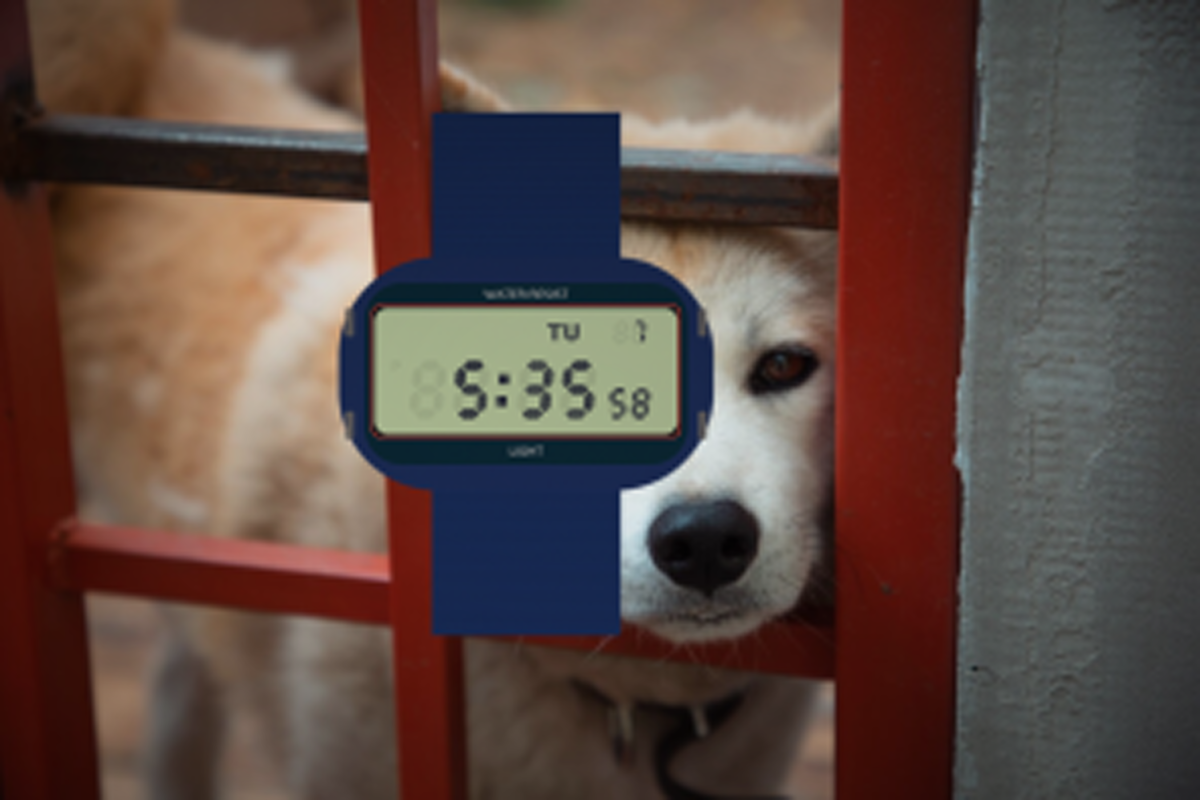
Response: 5:35:58
